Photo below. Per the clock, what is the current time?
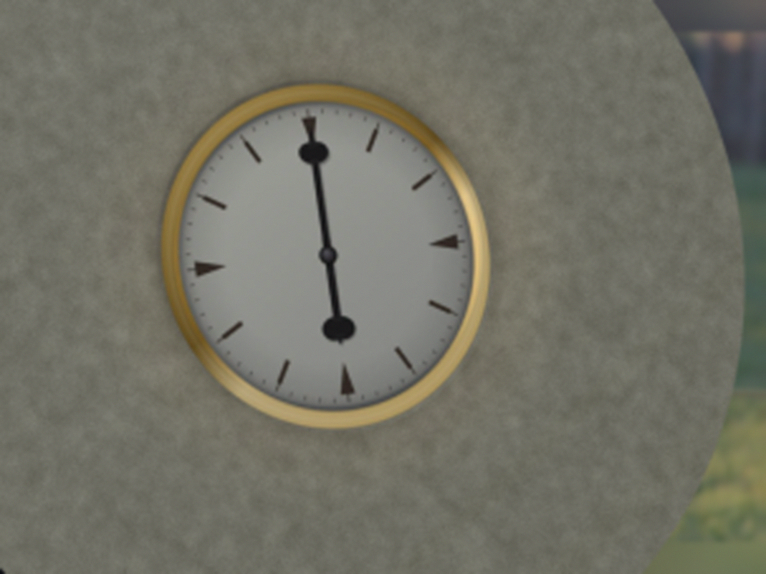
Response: 6:00
